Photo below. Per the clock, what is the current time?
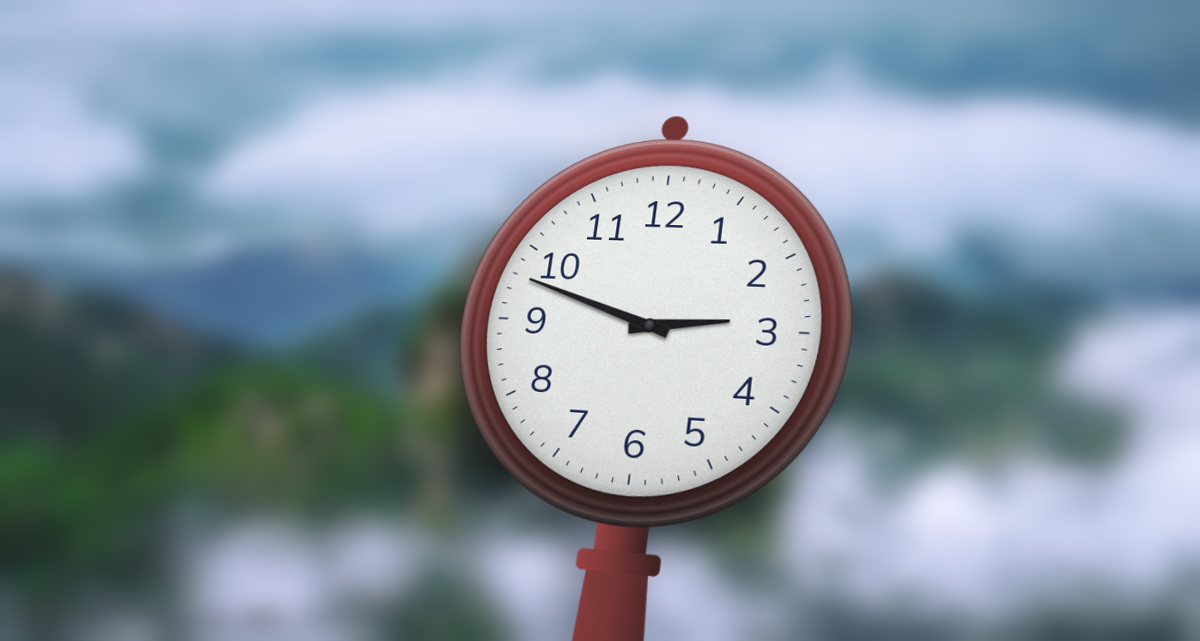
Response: 2:48
